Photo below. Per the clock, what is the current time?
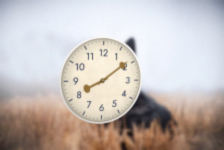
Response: 8:09
